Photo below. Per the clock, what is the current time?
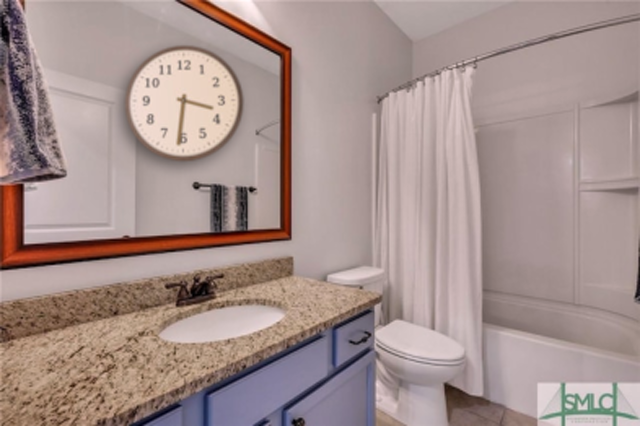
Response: 3:31
